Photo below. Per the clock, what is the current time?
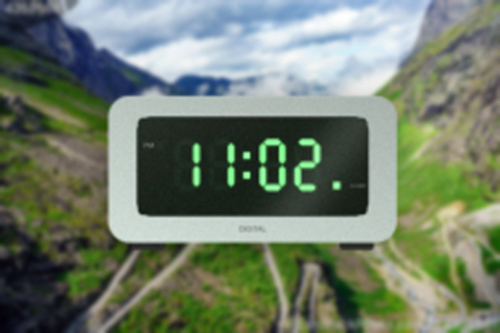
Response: 11:02
